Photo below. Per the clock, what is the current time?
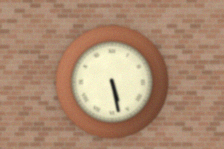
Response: 5:28
